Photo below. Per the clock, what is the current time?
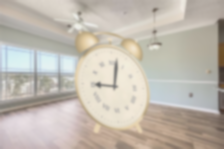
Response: 9:02
